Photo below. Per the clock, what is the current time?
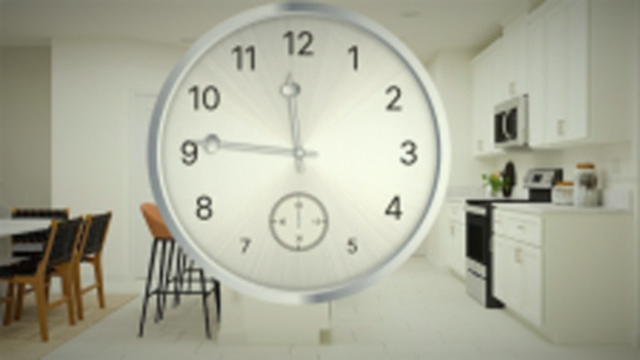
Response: 11:46
